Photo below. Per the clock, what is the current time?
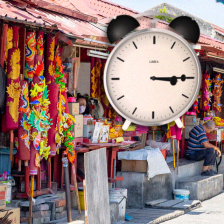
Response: 3:15
